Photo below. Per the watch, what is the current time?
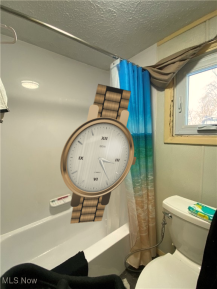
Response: 3:24
